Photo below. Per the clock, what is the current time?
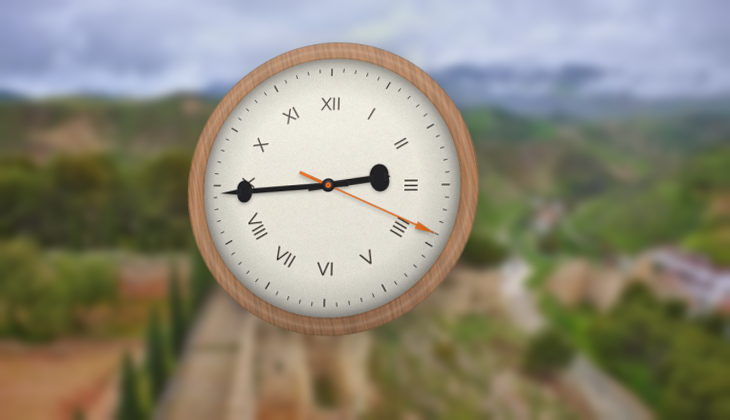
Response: 2:44:19
